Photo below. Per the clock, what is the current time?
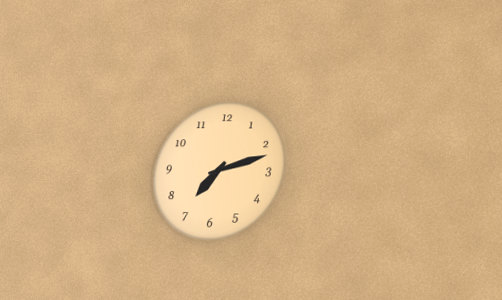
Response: 7:12
